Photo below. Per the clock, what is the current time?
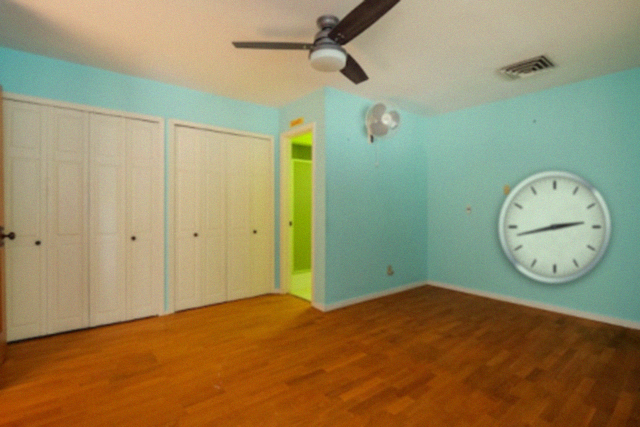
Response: 2:43
